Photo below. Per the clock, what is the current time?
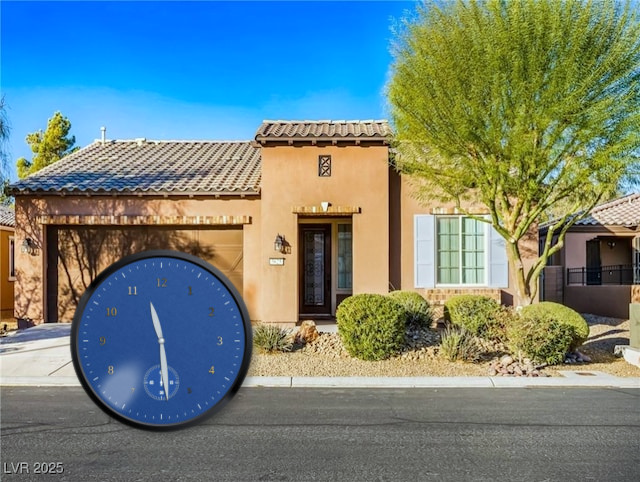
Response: 11:29
